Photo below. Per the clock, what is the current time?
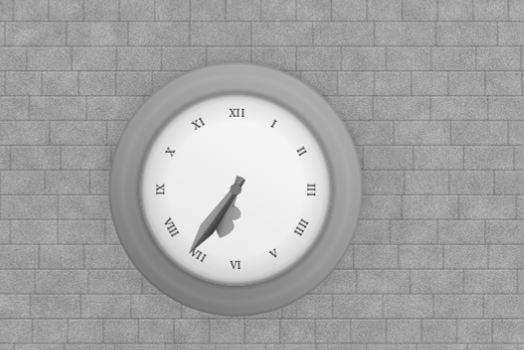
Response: 6:36
